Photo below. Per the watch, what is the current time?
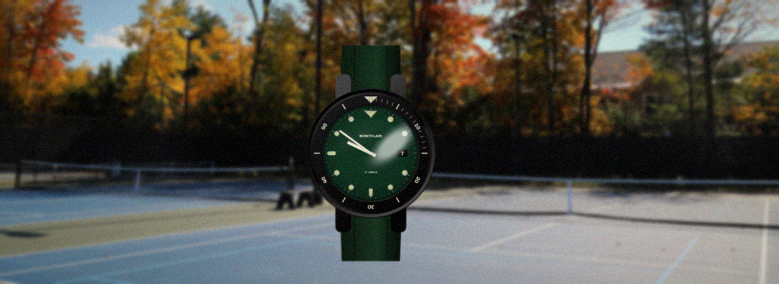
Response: 9:51
